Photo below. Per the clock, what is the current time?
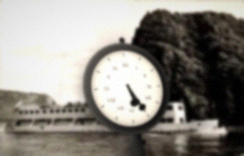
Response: 5:25
